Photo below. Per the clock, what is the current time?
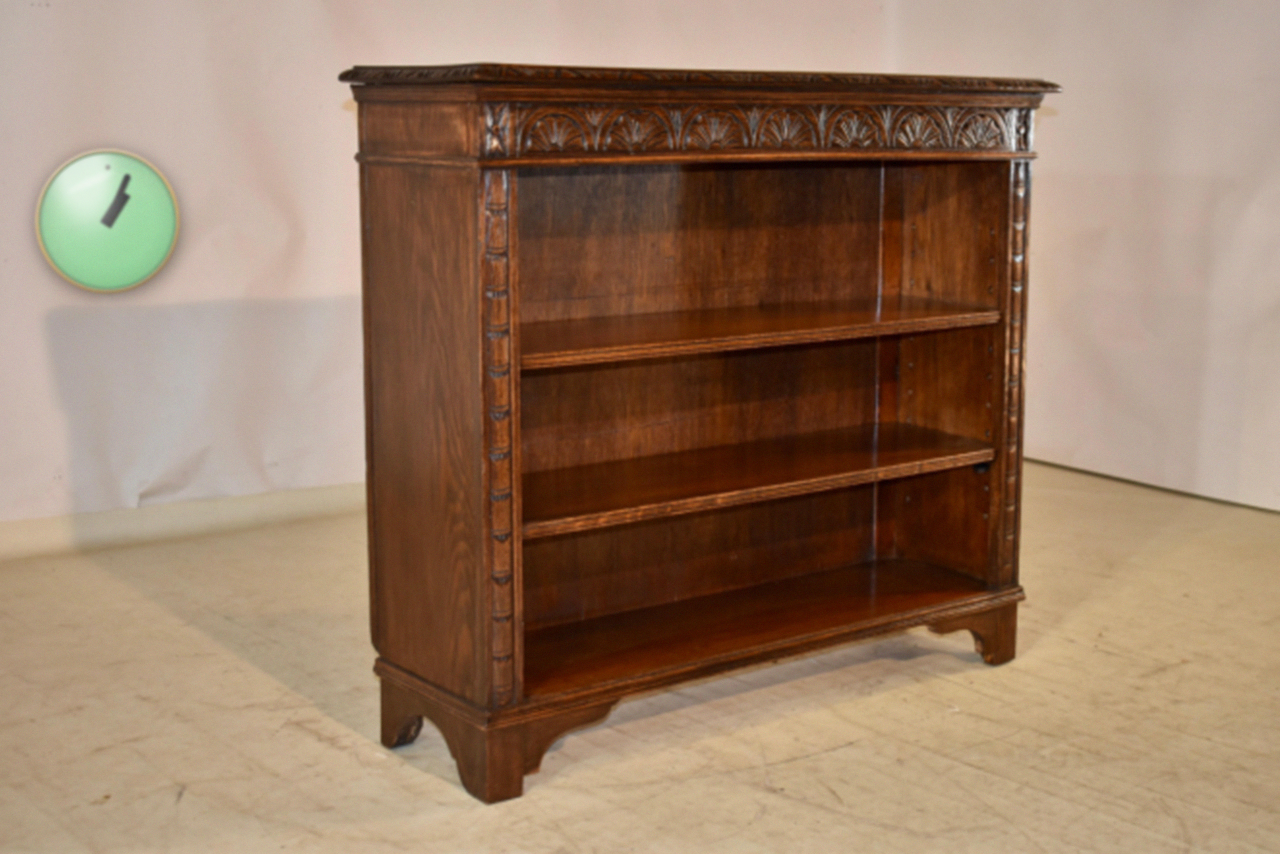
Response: 1:04
